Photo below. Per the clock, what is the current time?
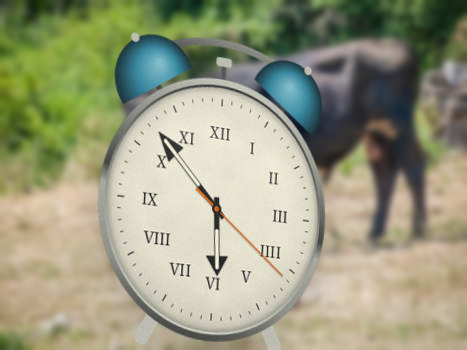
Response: 5:52:21
